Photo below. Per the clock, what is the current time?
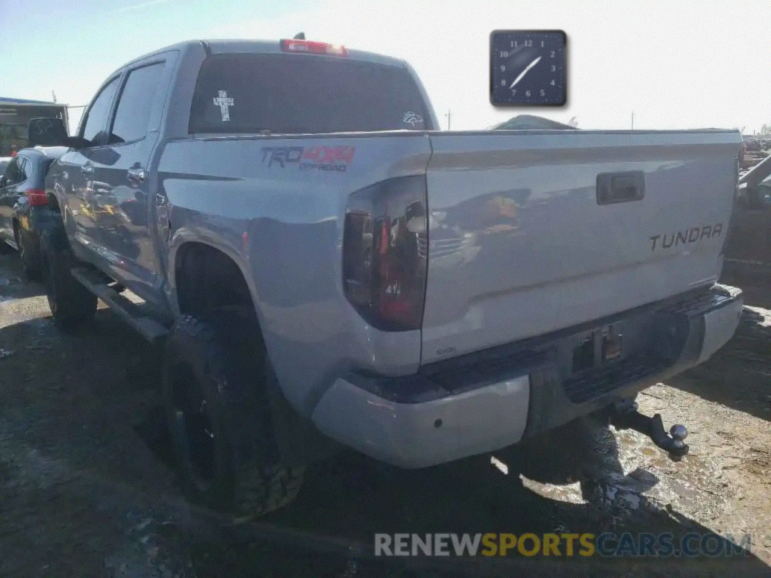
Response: 1:37
